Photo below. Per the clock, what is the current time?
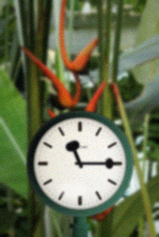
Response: 11:15
